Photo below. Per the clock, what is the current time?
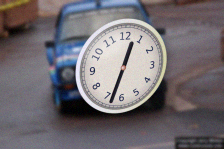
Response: 12:33
